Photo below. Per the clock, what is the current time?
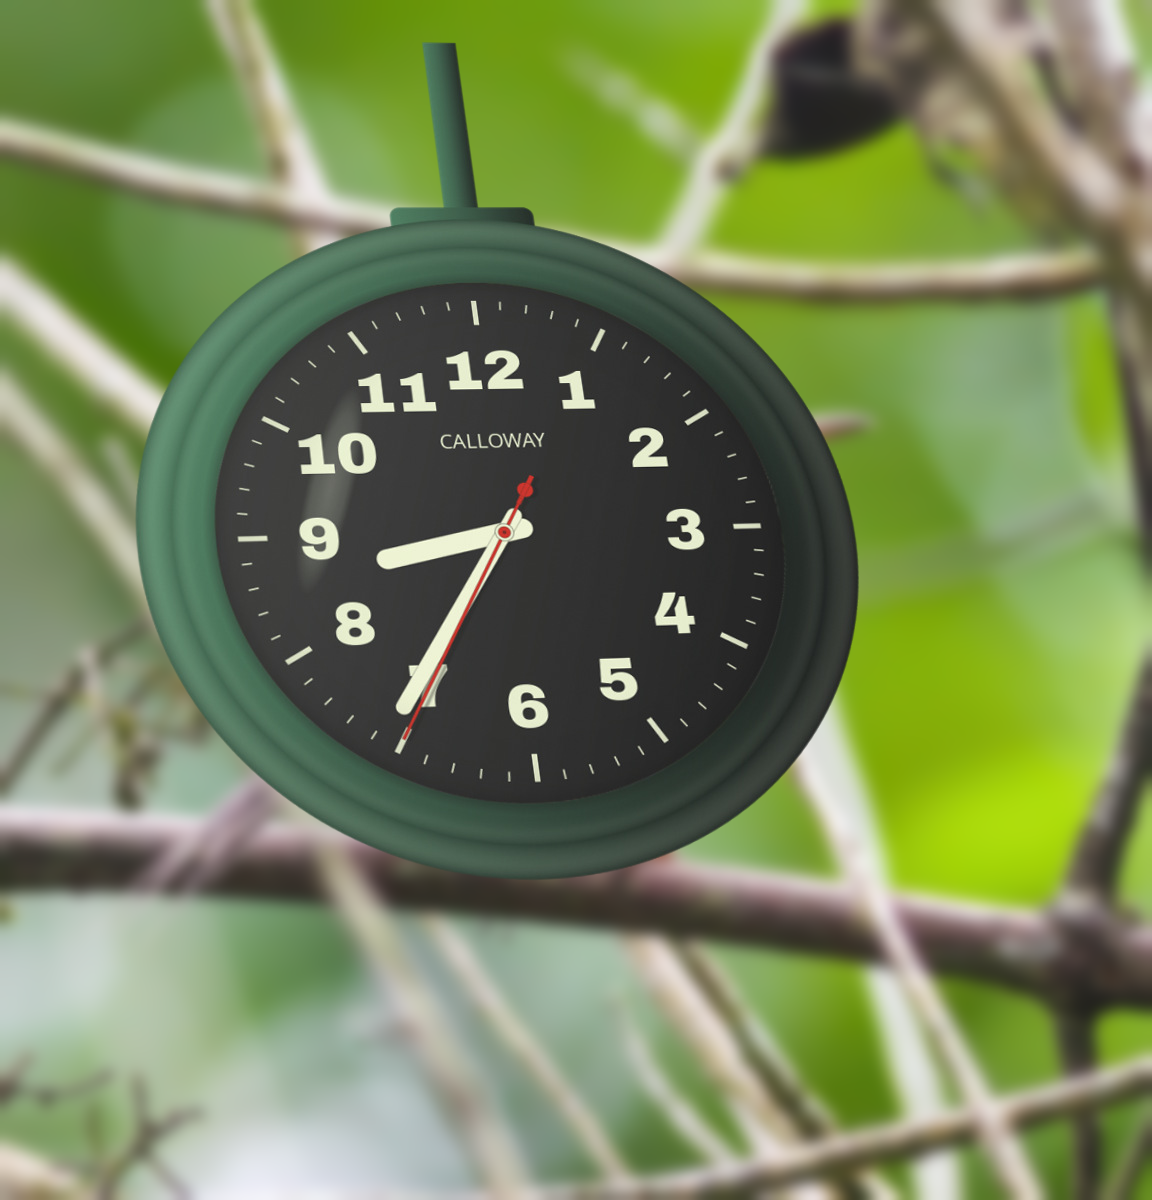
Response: 8:35:35
